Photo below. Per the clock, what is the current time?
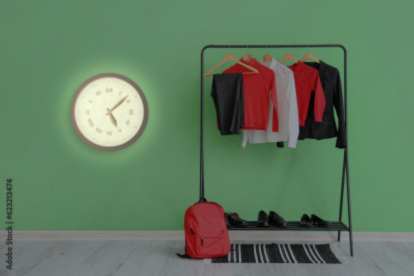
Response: 5:08
